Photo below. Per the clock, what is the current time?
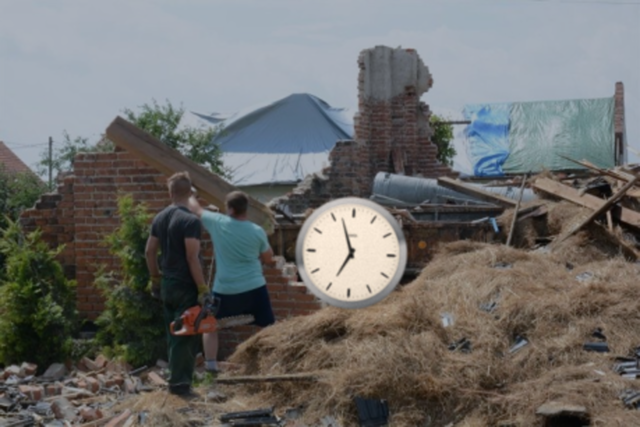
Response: 6:57
